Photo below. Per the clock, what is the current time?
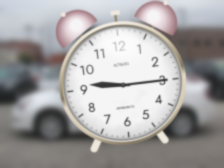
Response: 9:15
